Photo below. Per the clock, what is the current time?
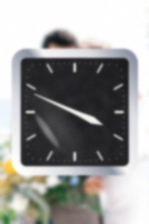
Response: 3:49
